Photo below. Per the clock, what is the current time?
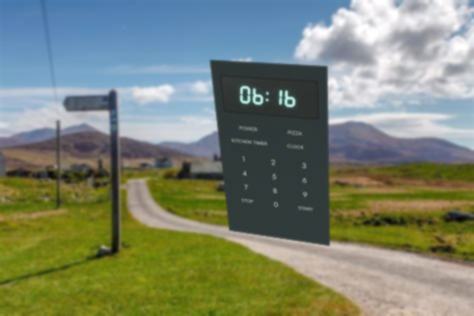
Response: 6:16
